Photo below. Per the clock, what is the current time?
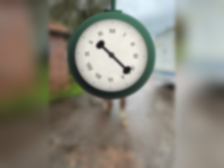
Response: 10:22
